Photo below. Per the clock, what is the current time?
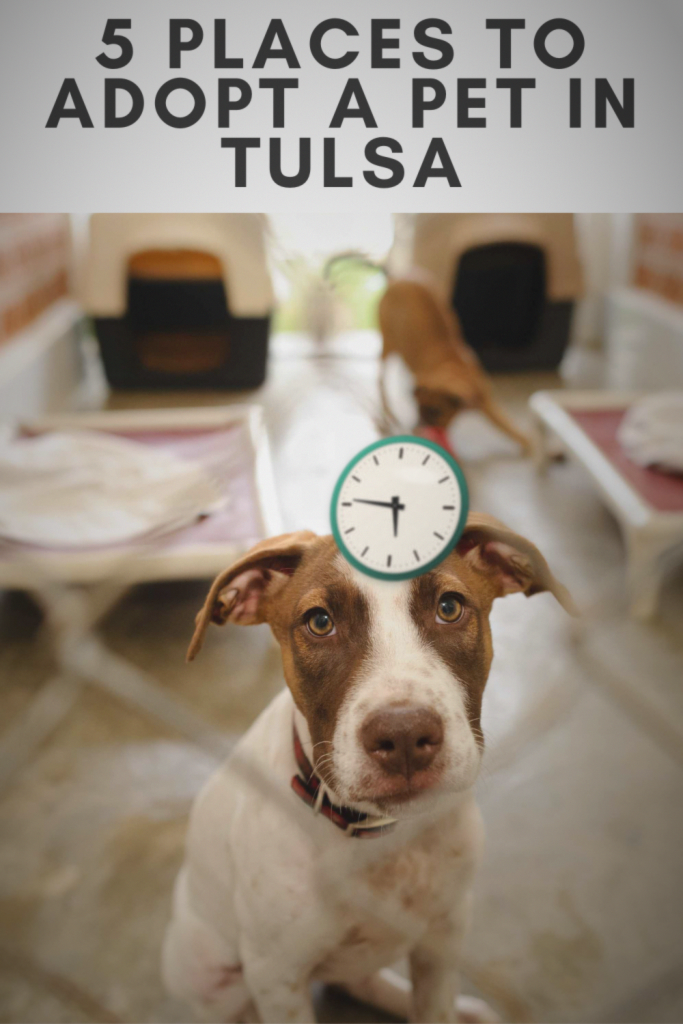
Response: 5:46
